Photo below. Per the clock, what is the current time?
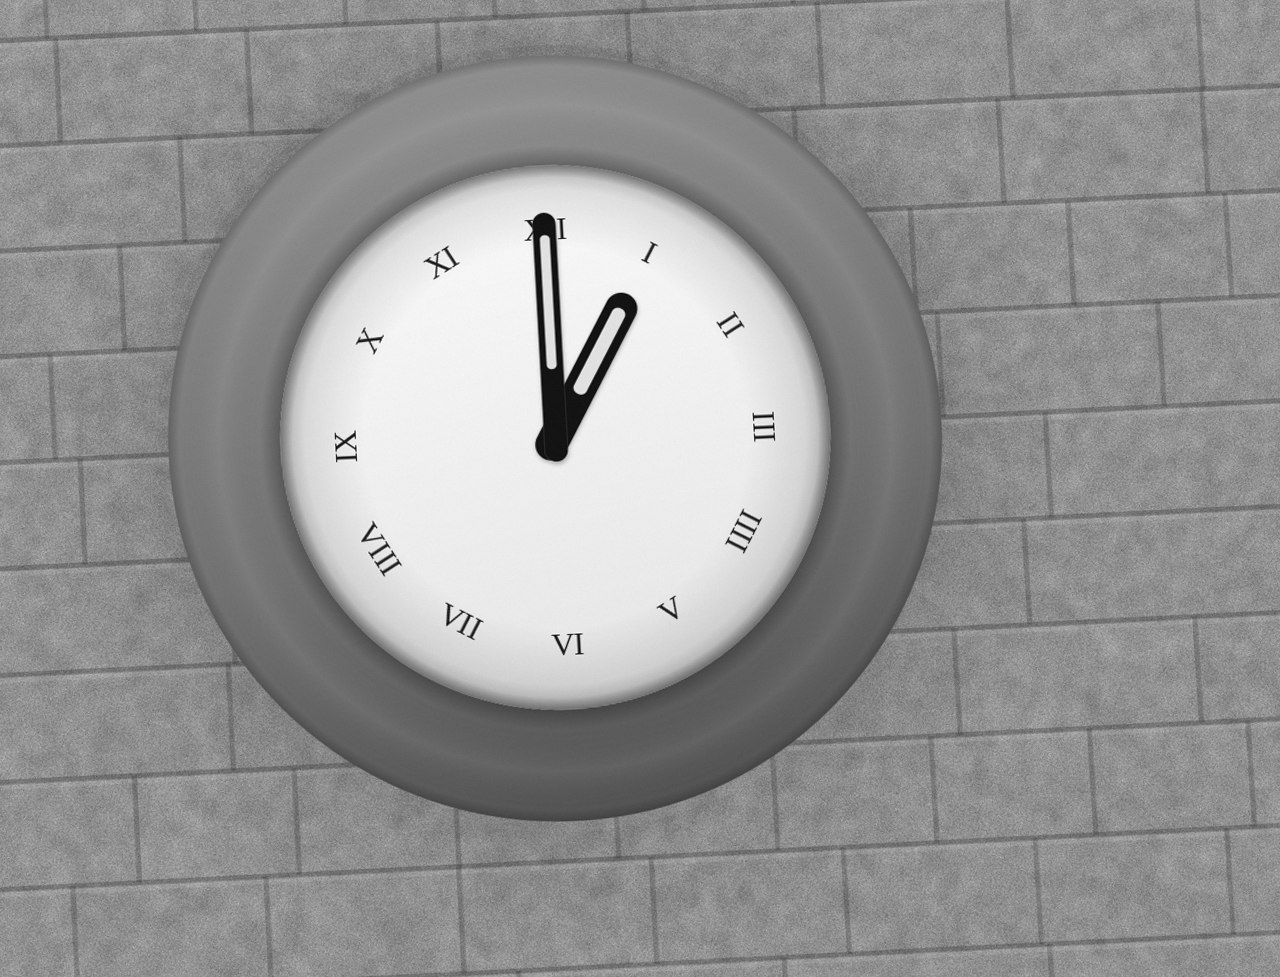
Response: 1:00
